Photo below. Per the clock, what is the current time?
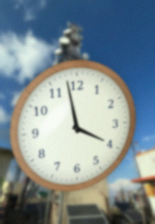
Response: 3:58
